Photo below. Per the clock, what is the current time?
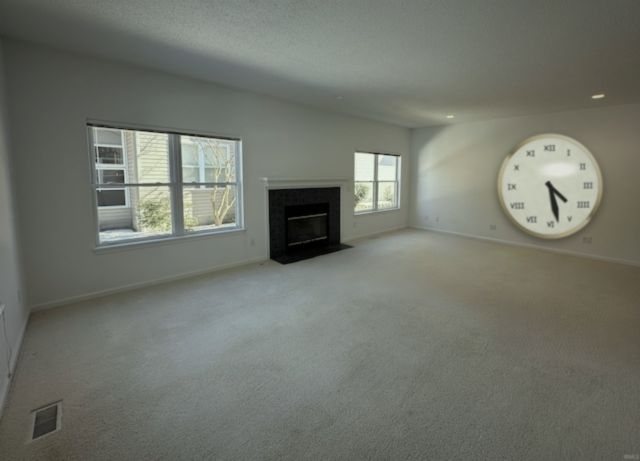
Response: 4:28
